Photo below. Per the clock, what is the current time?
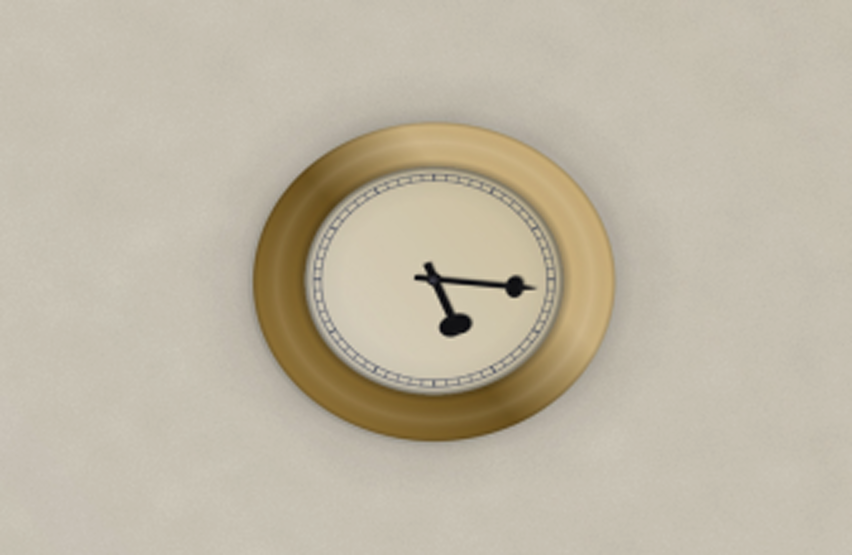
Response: 5:16
